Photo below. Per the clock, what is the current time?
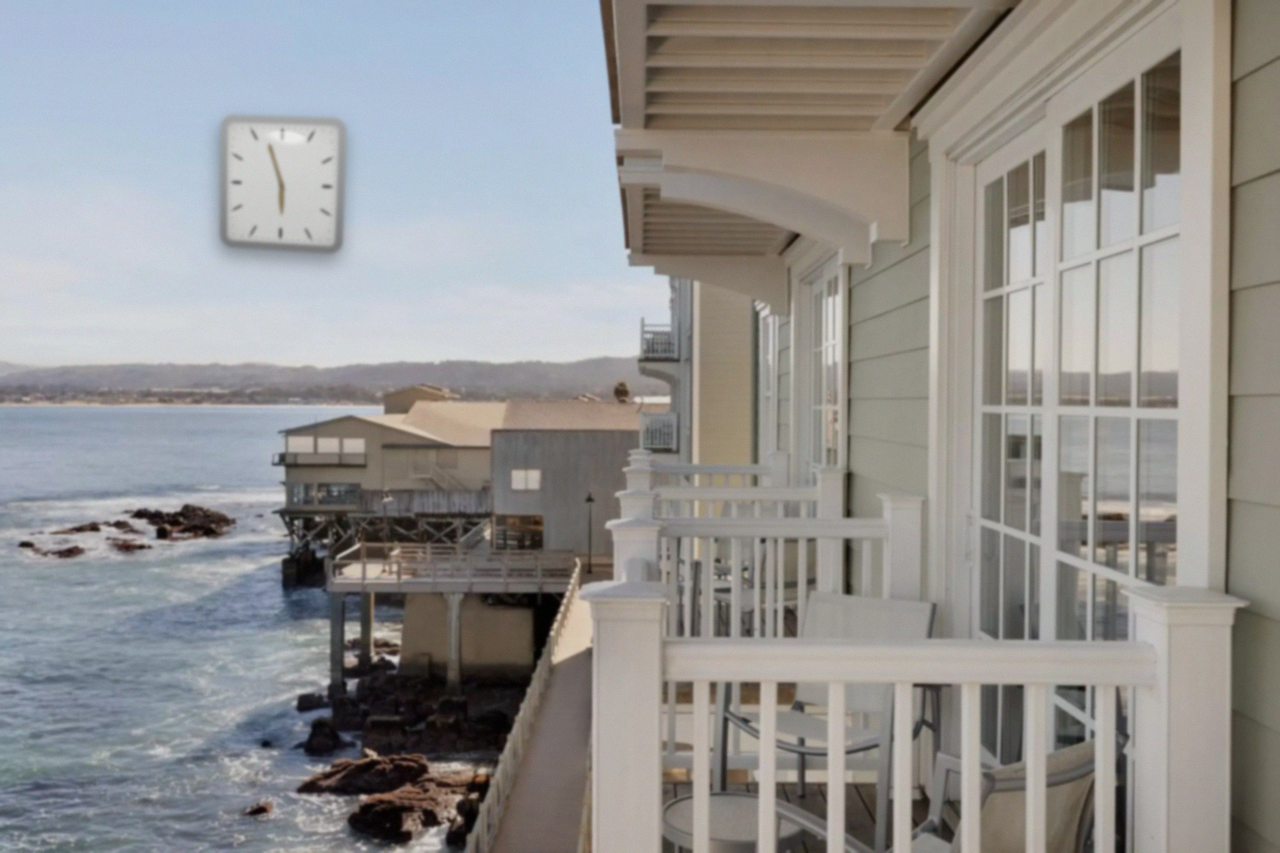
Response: 5:57
